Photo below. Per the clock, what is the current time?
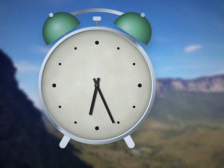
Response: 6:26
